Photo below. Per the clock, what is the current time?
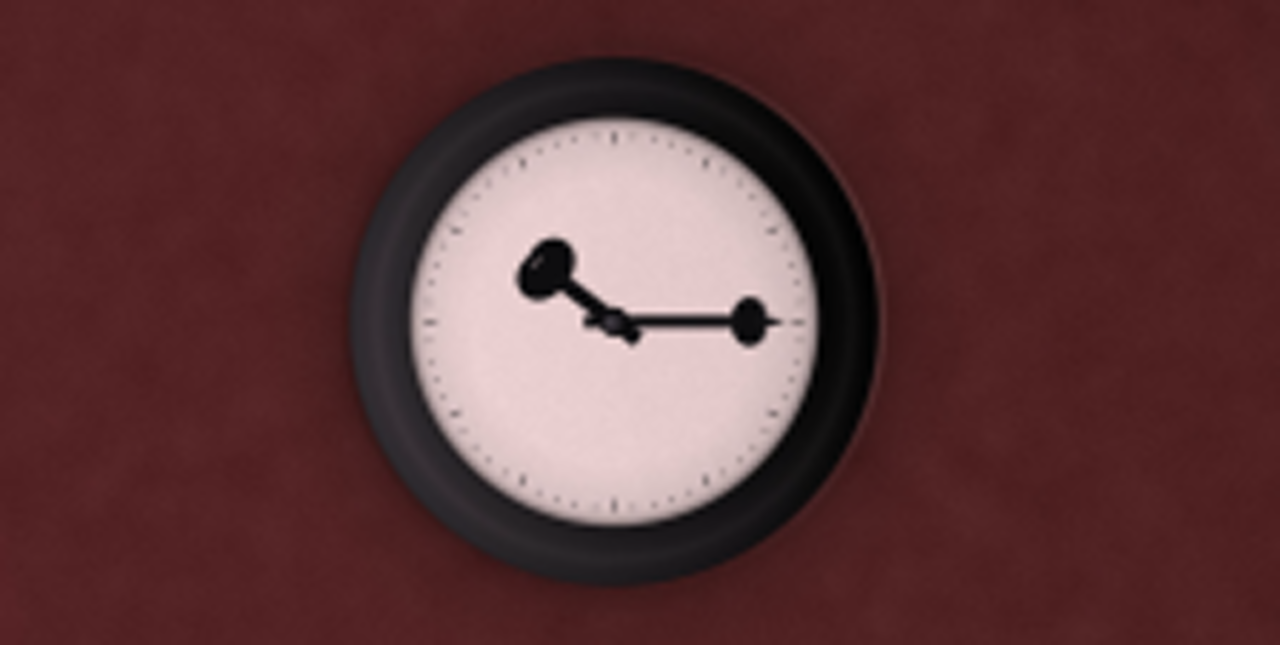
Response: 10:15
